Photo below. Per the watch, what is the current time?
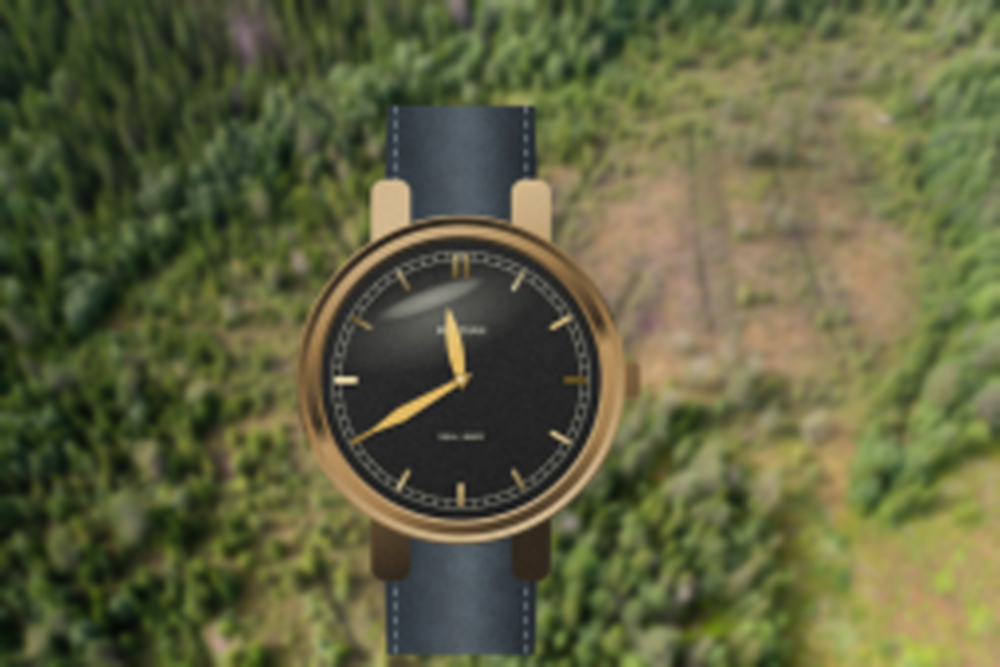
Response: 11:40
